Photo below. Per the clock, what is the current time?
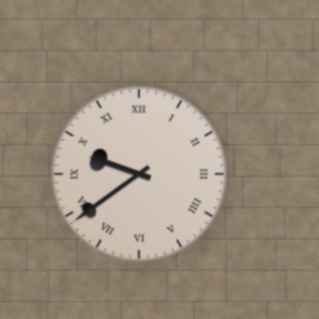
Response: 9:39
